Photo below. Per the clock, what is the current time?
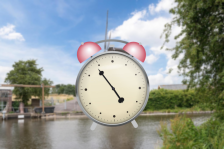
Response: 4:54
